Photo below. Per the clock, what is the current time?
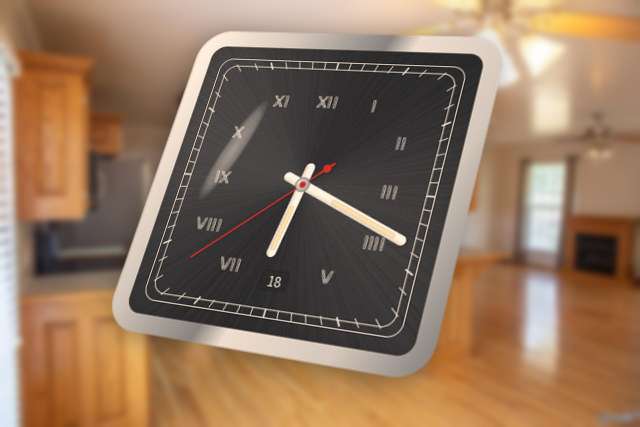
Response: 6:18:38
